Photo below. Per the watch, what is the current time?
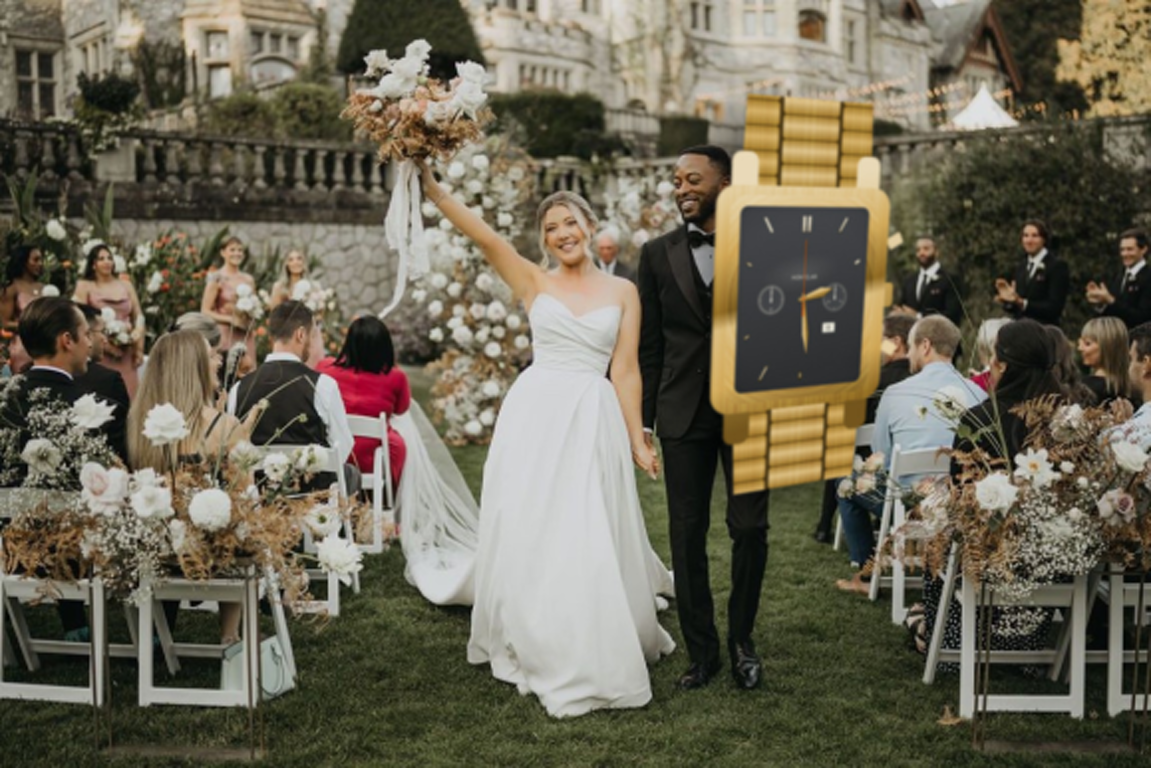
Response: 2:29
